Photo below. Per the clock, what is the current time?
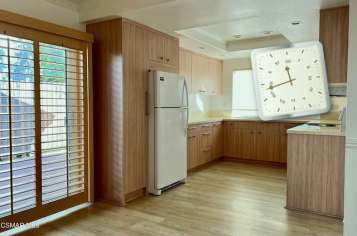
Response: 11:43
